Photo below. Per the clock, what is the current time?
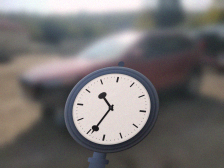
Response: 10:34
